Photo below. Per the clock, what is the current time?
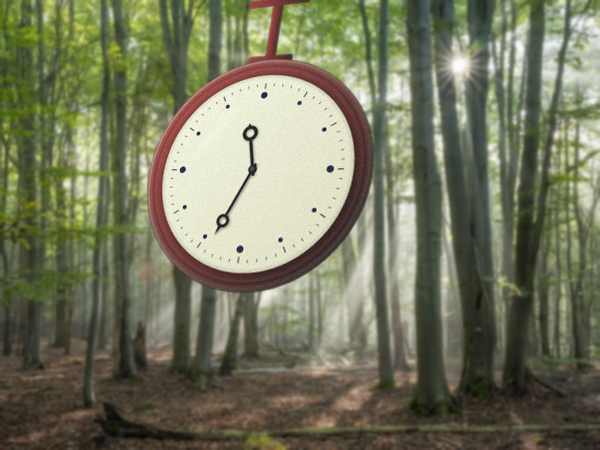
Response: 11:34
